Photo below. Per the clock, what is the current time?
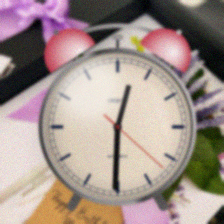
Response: 12:30:22
